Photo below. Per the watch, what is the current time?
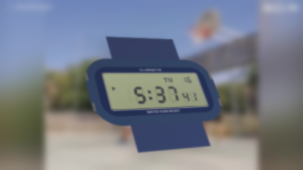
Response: 5:37:41
